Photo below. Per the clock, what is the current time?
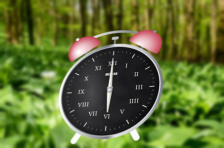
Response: 6:00
